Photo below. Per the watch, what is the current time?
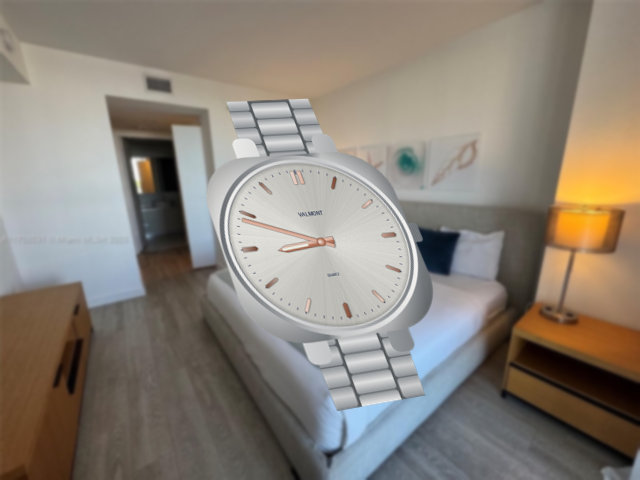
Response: 8:49
